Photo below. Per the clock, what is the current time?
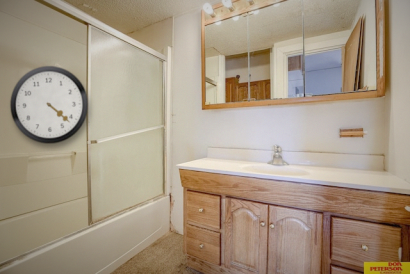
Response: 4:22
